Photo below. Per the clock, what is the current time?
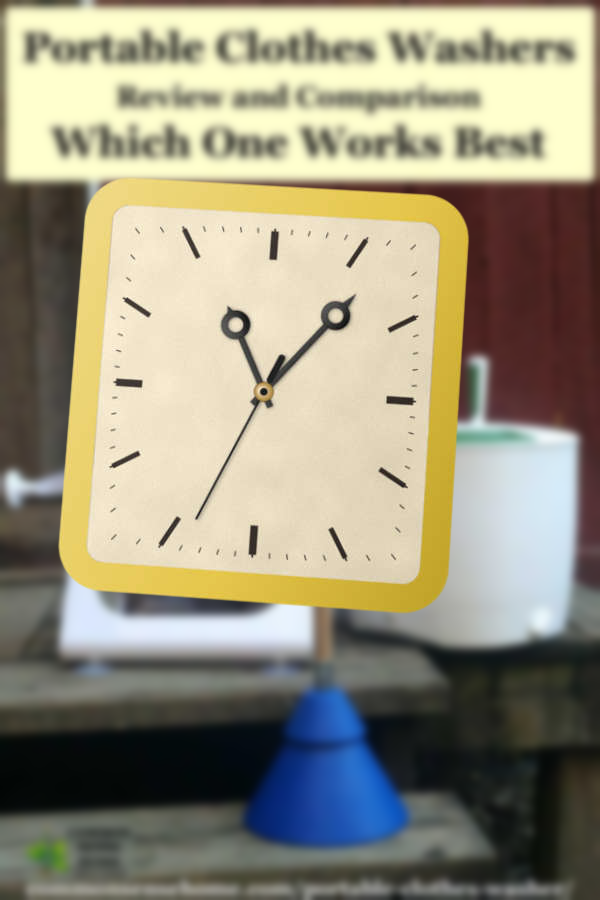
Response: 11:06:34
